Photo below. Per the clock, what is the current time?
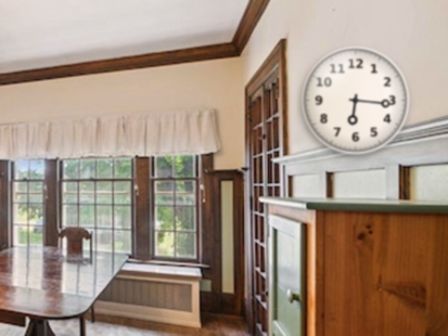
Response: 6:16
